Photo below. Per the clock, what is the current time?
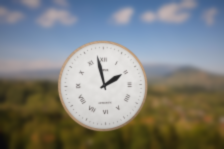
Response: 1:58
